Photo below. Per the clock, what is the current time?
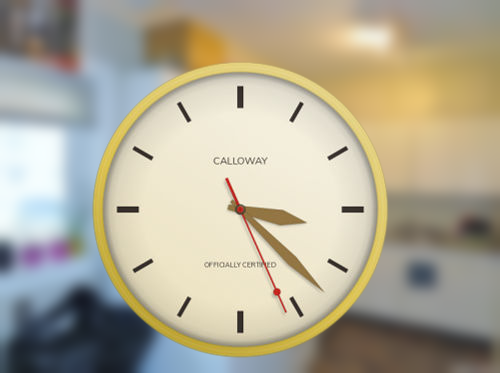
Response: 3:22:26
